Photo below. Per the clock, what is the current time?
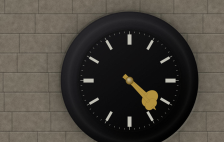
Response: 4:23
